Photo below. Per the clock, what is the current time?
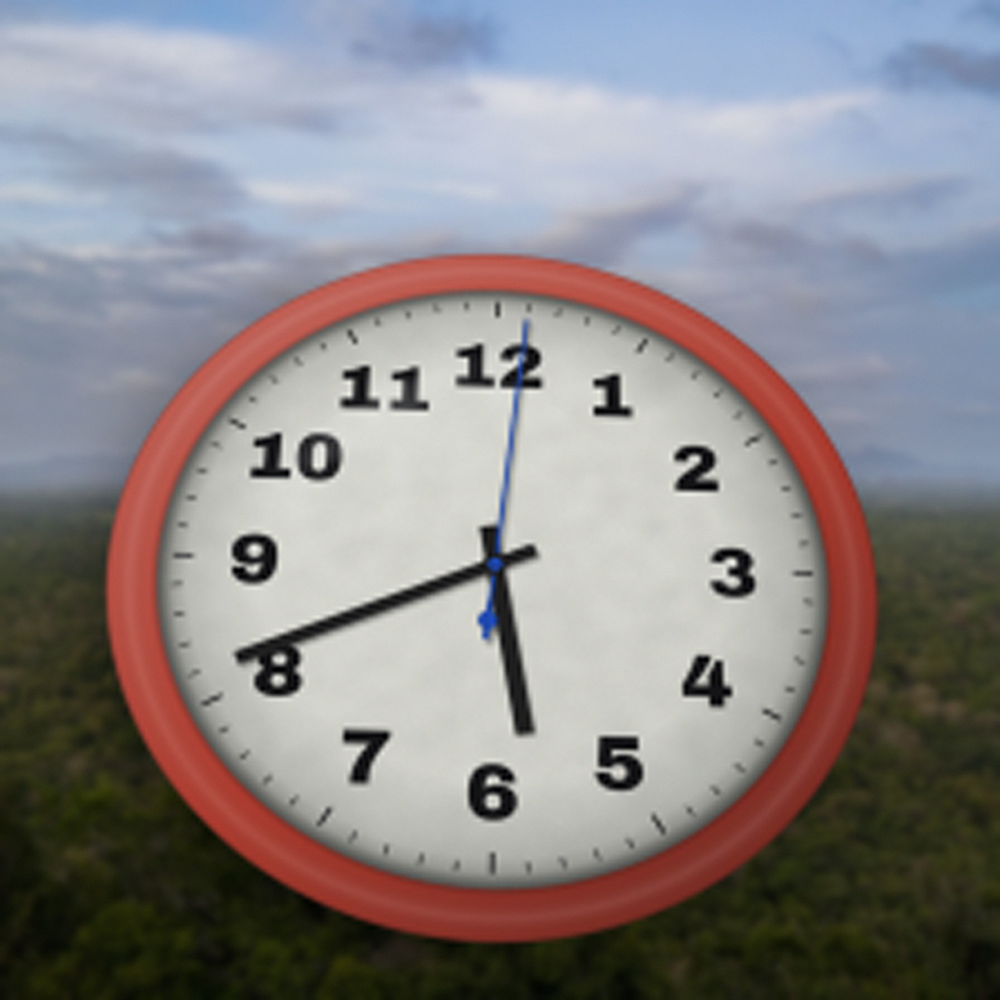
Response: 5:41:01
